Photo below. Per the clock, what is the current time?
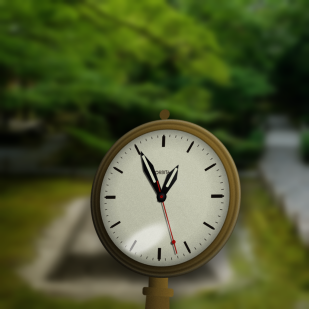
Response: 12:55:27
